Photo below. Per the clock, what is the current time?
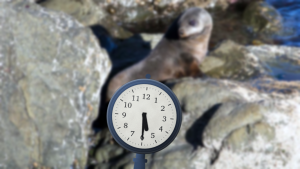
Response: 5:30
